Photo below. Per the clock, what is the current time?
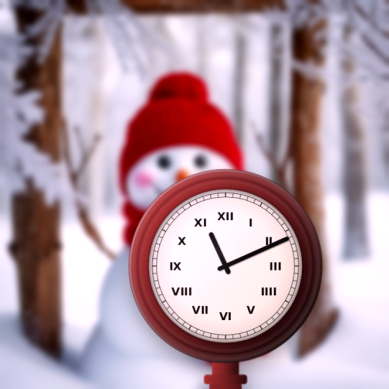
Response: 11:11
